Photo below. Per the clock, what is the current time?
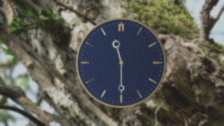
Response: 11:30
